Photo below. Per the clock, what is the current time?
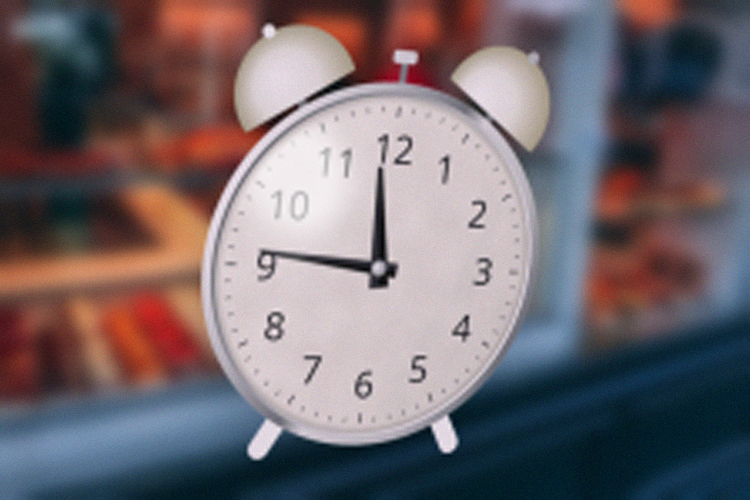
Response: 11:46
